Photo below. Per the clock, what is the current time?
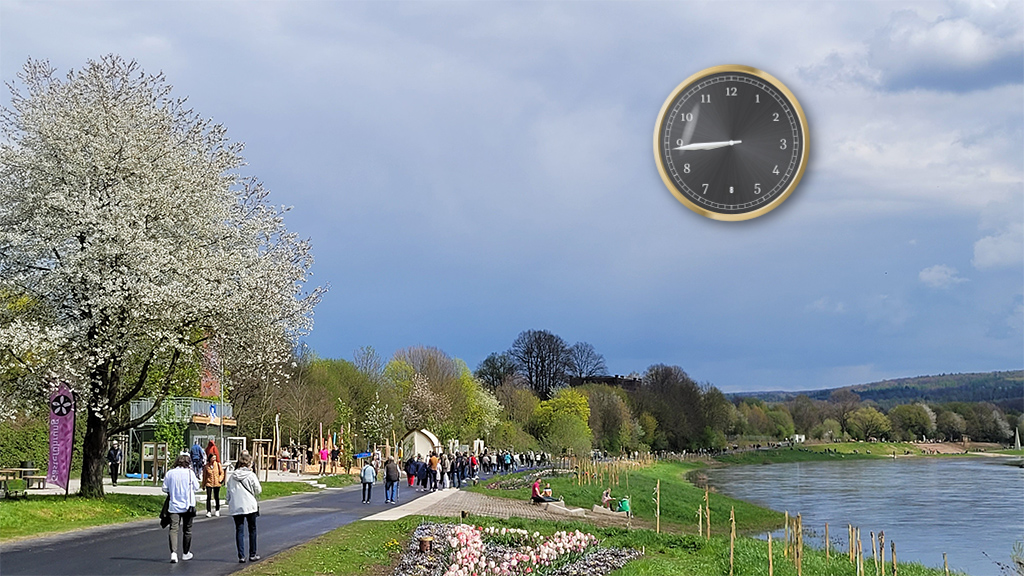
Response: 8:44
